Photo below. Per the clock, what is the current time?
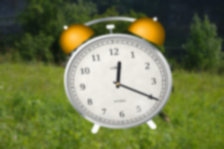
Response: 12:20
